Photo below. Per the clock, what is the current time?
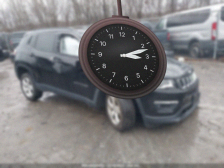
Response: 3:12
